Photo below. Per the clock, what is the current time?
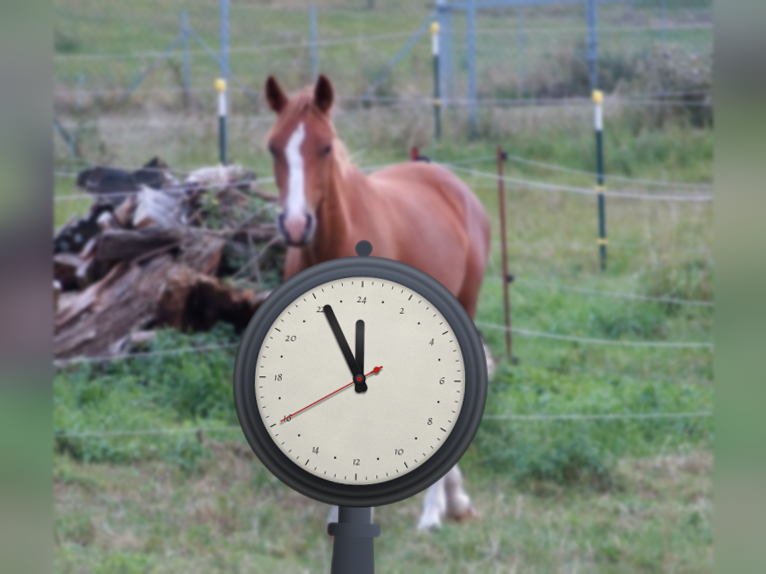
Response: 23:55:40
